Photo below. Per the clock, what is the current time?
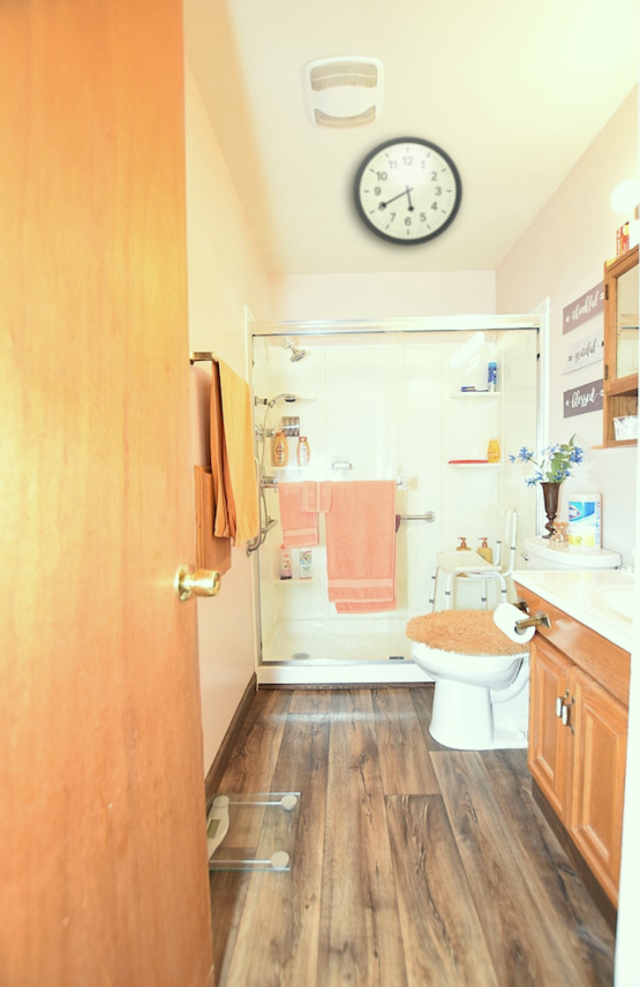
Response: 5:40
